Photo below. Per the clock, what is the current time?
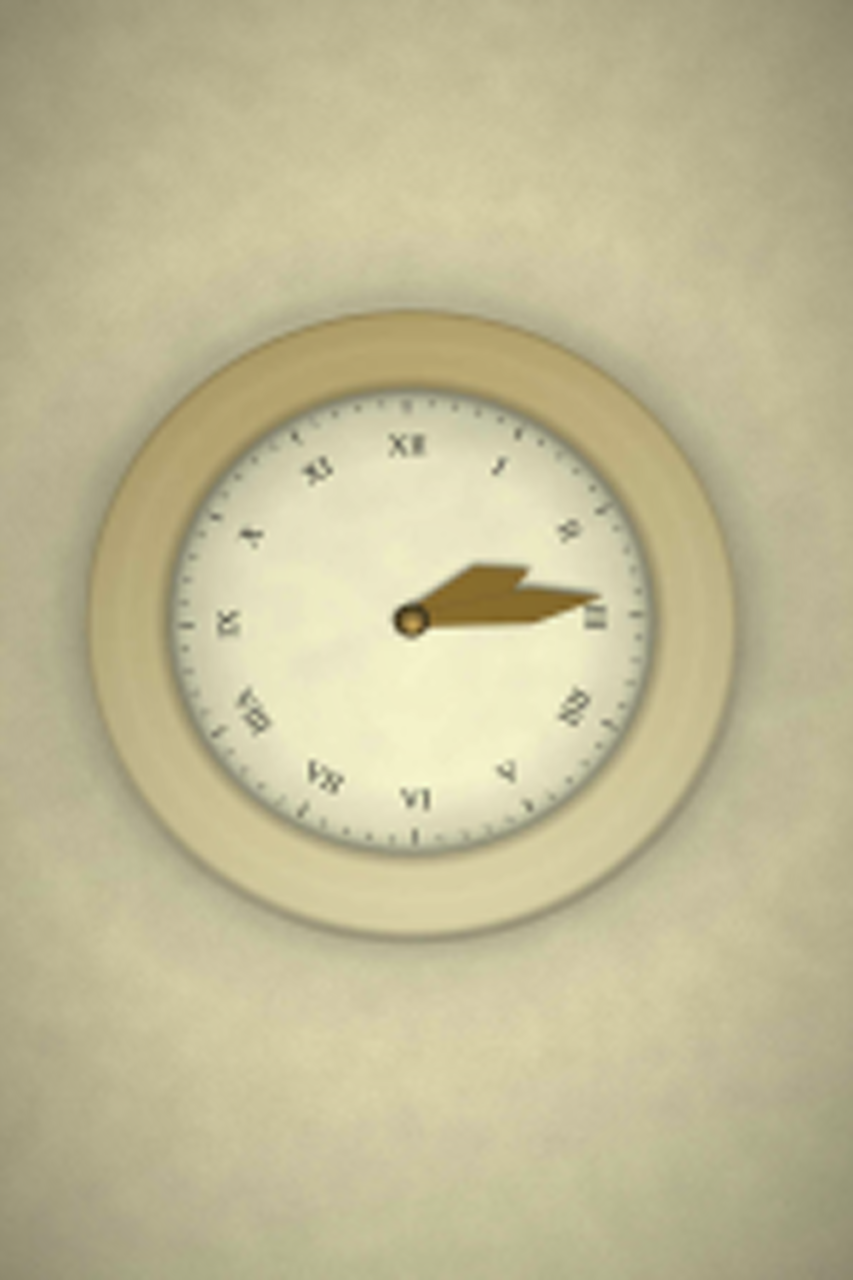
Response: 2:14
